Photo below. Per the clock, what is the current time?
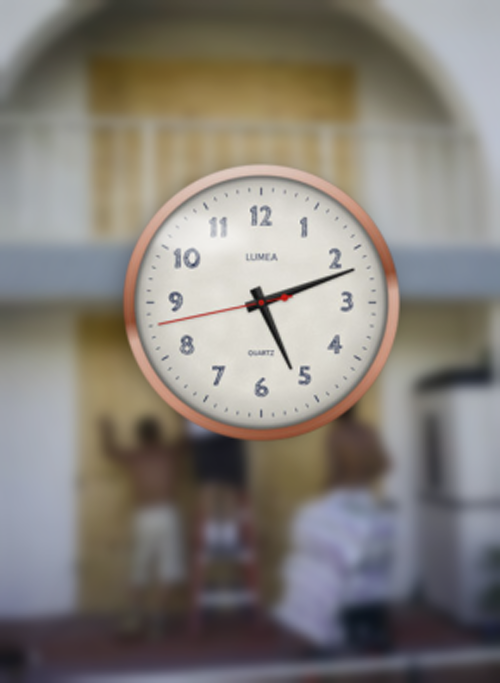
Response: 5:11:43
